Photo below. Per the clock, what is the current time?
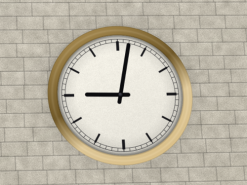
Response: 9:02
